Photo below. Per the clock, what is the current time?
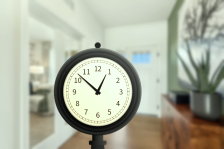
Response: 12:52
